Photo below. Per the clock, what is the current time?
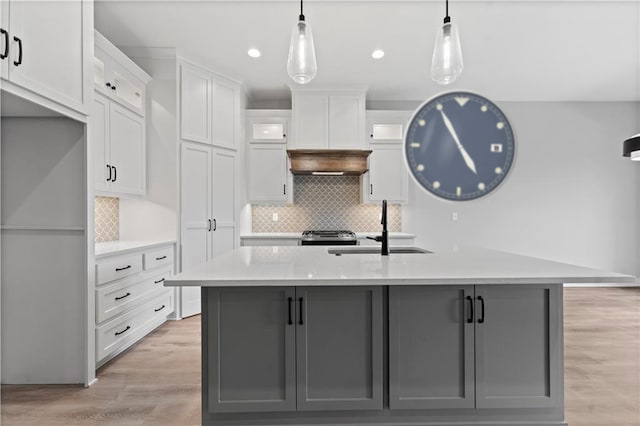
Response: 4:55
